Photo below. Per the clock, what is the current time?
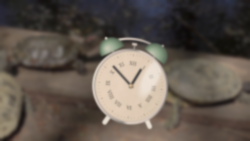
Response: 12:52
